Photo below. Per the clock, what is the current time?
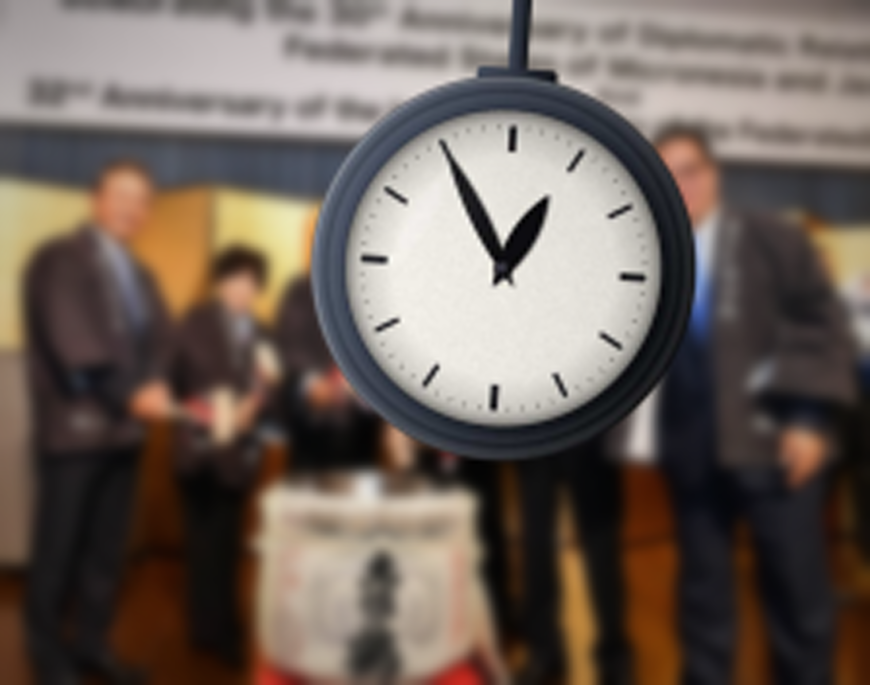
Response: 12:55
